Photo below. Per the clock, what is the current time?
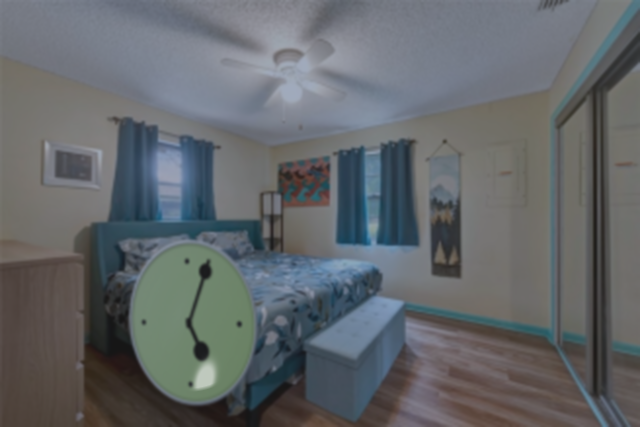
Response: 5:04
